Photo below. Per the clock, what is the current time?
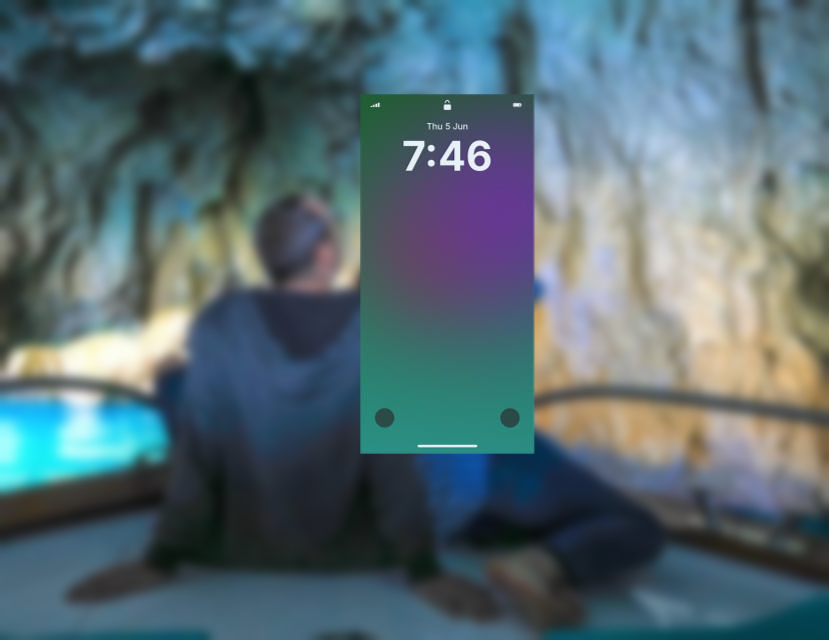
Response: 7:46
